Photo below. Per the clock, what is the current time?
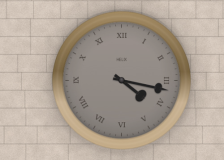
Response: 4:17
